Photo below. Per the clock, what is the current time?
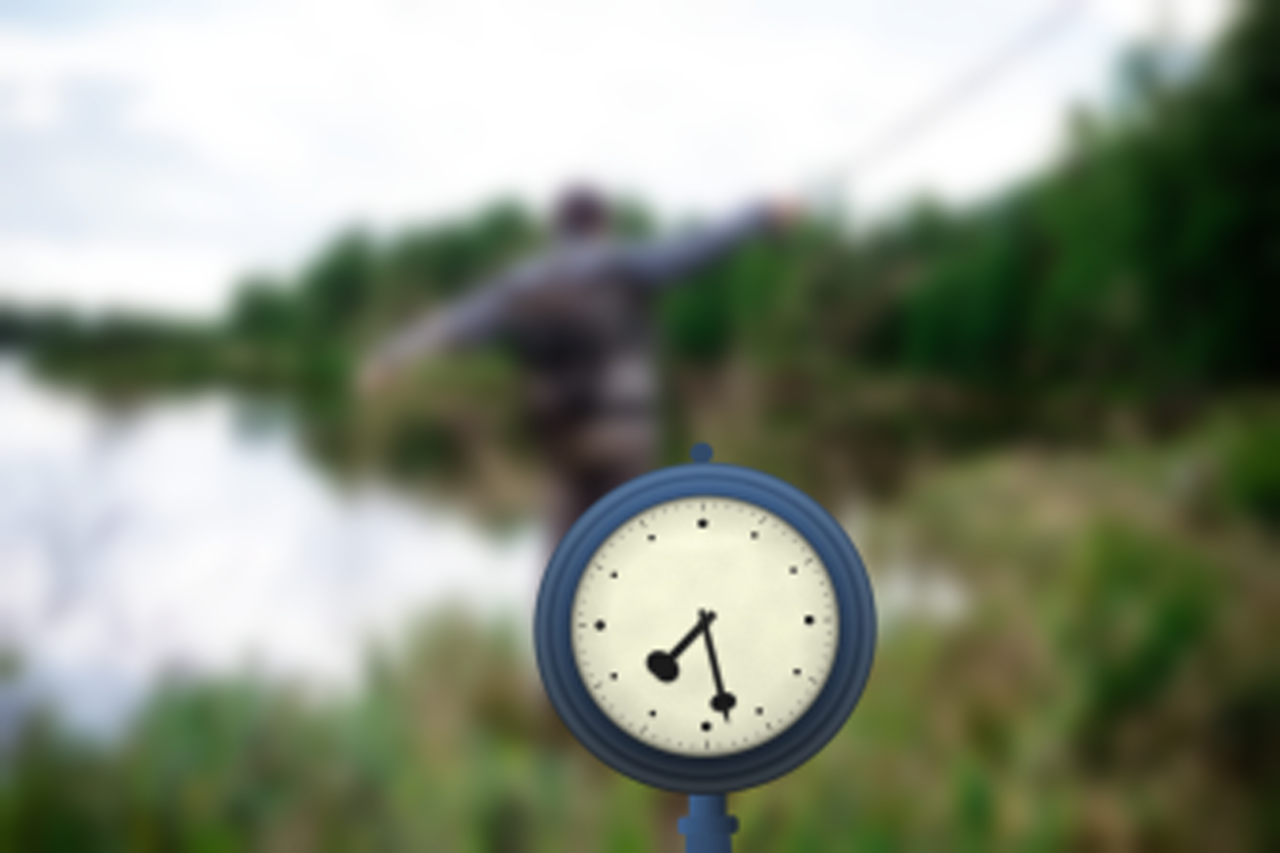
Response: 7:28
